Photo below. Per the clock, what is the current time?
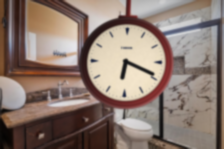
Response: 6:19
